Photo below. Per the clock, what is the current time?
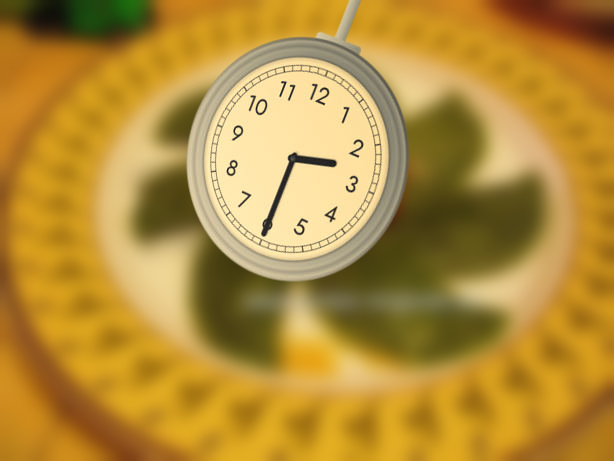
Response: 2:30
